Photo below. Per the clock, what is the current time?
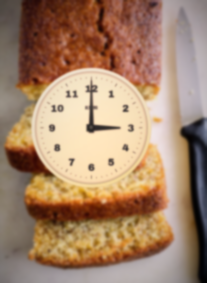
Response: 3:00
